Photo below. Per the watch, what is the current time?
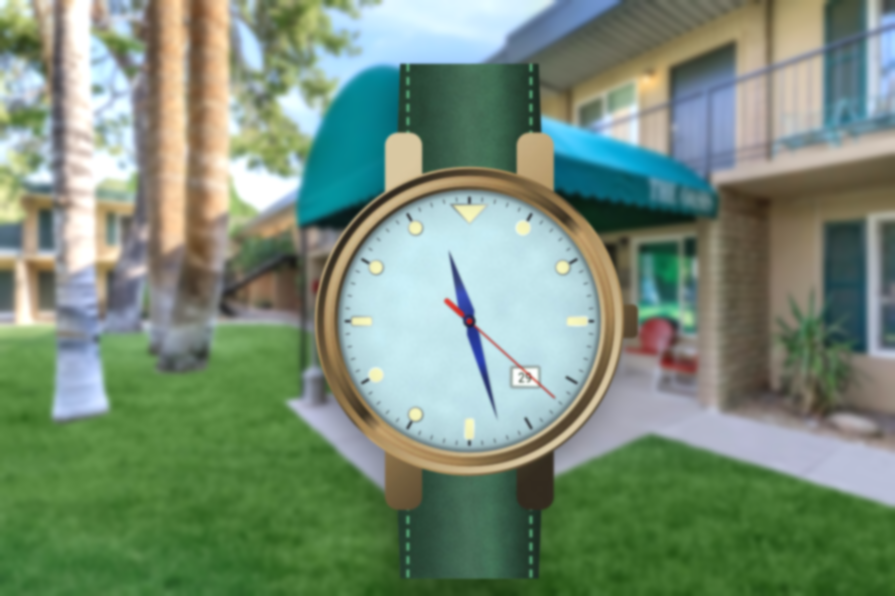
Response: 11:27:22
